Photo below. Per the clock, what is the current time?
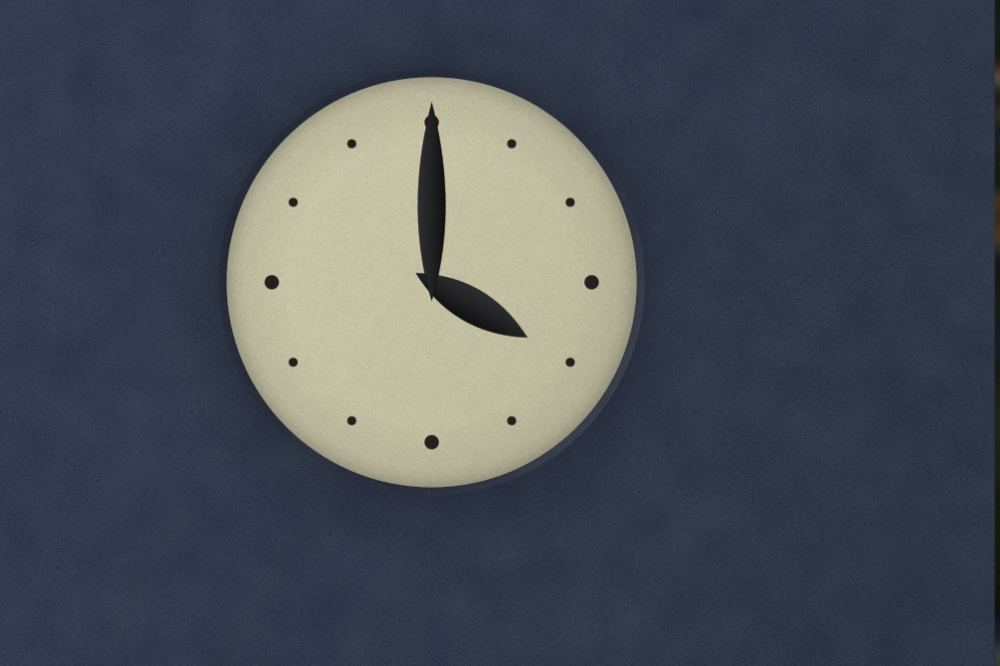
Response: 4:00
